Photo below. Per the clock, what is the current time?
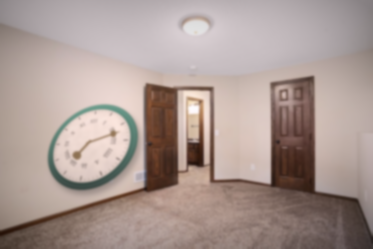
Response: 7:12
